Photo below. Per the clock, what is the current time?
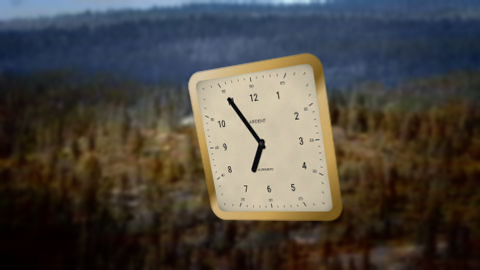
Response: 6:55
